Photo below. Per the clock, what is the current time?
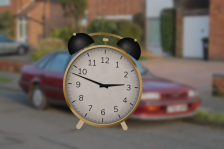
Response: 2:48
